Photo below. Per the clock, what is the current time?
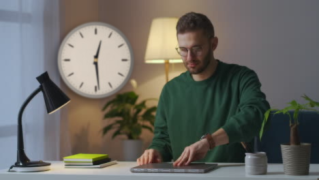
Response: 12:29
